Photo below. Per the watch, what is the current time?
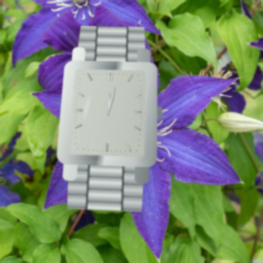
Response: 12:02
